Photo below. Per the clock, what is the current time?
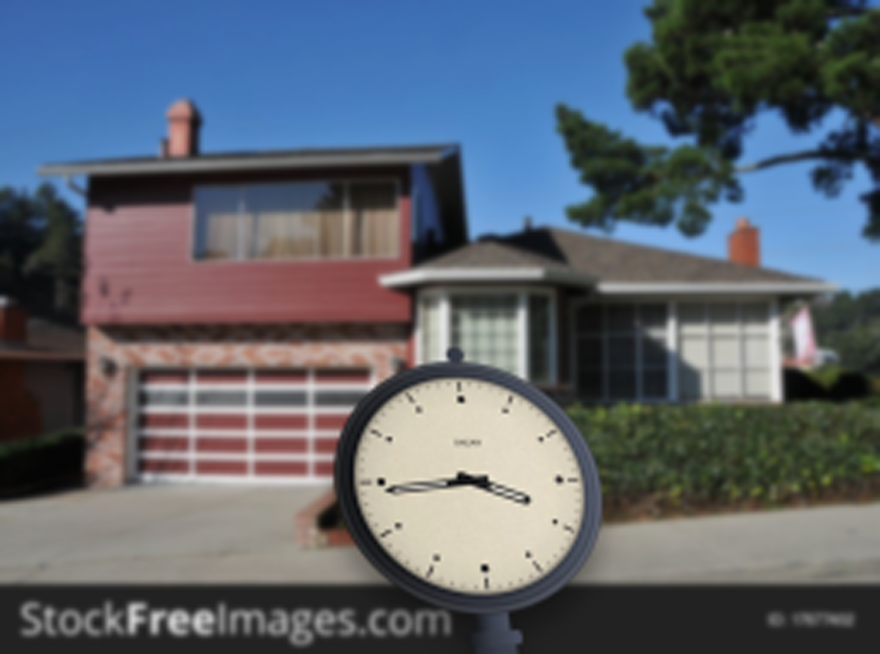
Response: 3:44
